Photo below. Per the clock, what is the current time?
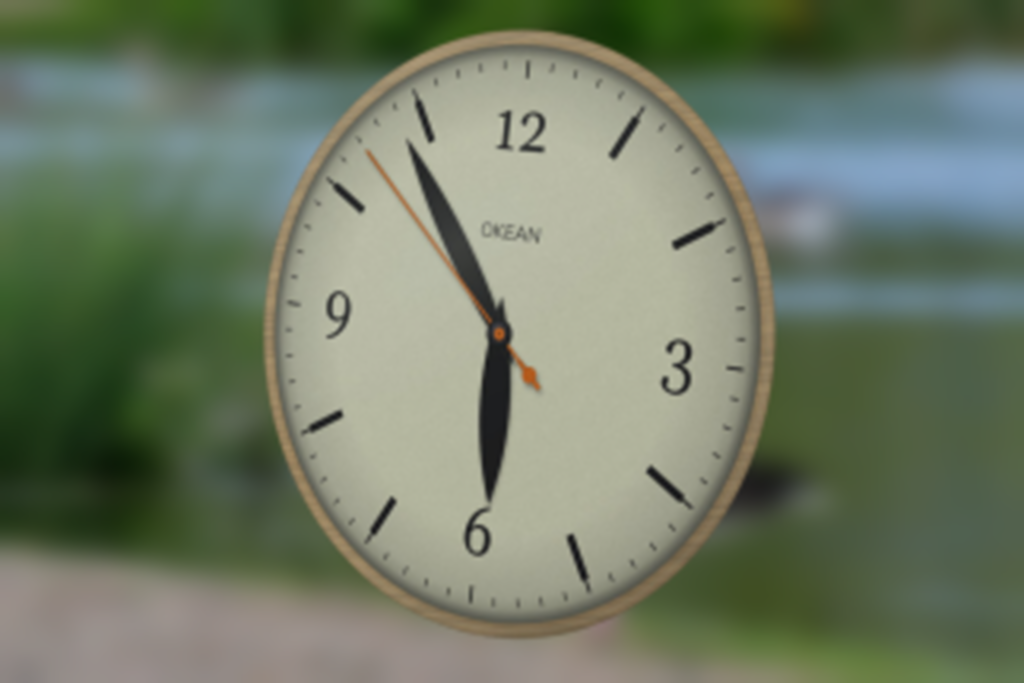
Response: 5:53:52
